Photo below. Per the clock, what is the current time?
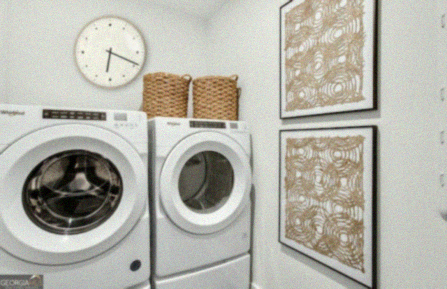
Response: 6:19
